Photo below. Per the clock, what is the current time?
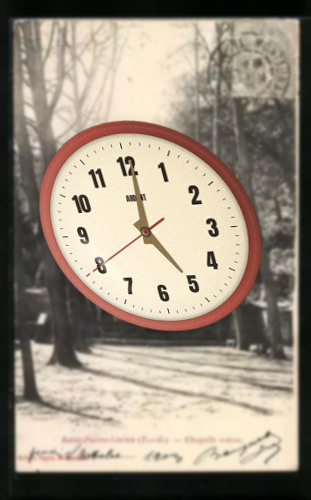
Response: 5:00:40
